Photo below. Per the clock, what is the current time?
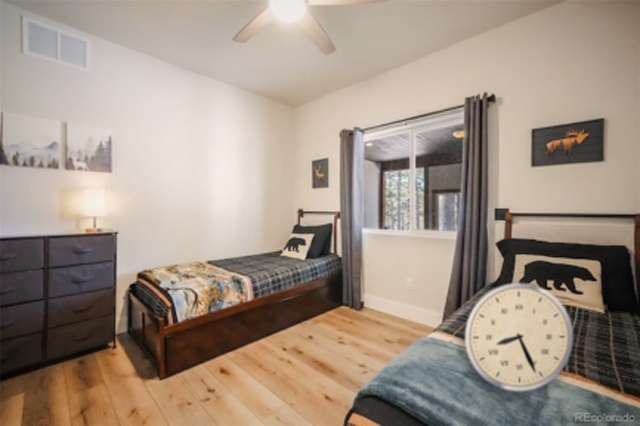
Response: 8:26
